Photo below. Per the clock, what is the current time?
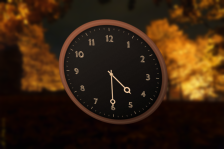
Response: 4:30
